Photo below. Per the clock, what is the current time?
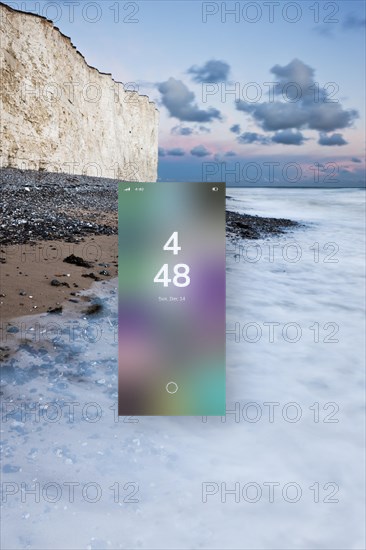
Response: 4:48
